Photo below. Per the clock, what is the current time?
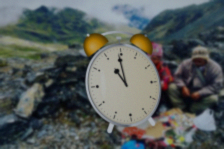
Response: 10:59
